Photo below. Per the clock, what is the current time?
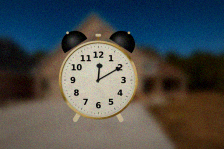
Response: 12:10
